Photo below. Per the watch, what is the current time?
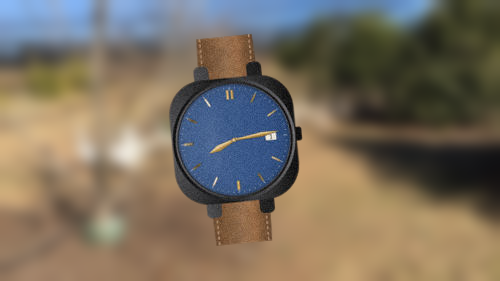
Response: 8:14
